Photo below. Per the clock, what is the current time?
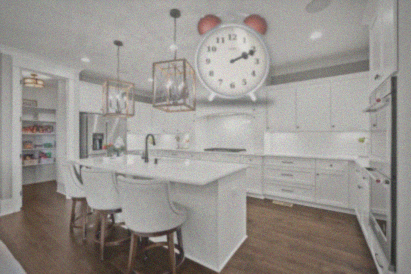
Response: 2:11
